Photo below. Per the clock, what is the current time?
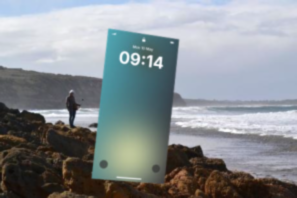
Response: 9:14
